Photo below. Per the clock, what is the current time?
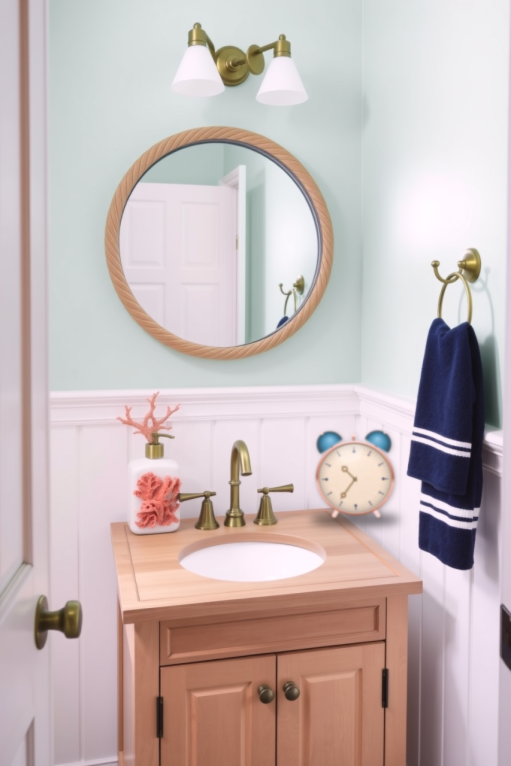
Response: 10:36
